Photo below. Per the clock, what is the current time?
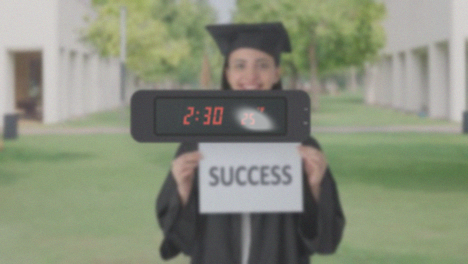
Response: 2:30
